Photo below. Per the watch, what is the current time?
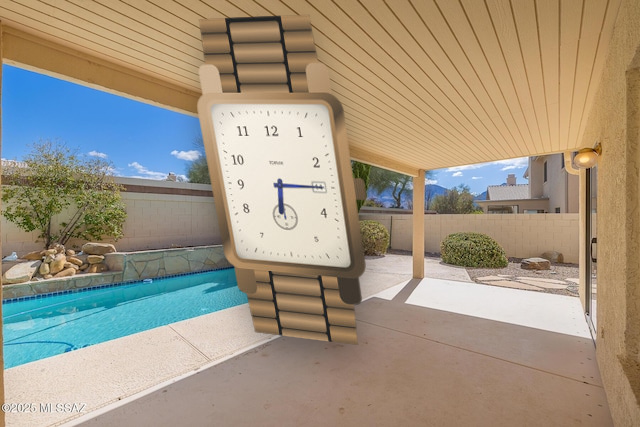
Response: 6:15
